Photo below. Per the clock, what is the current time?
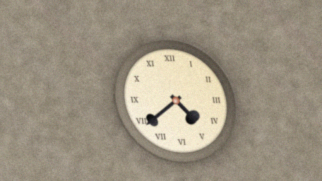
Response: 4:39
